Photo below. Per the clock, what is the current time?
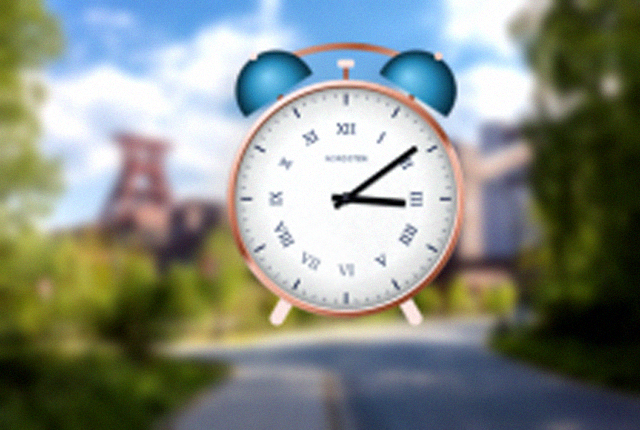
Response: 3:09
